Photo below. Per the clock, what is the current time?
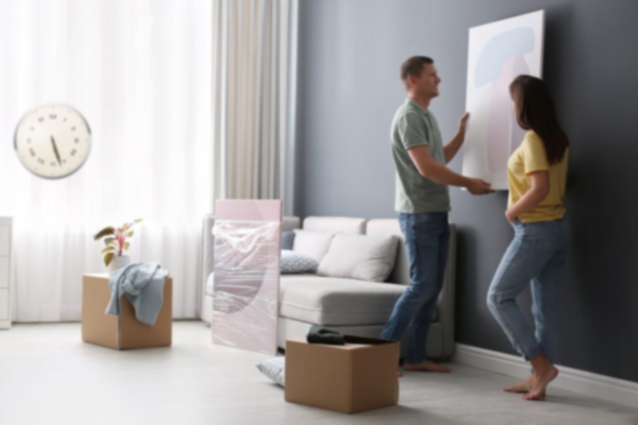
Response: 5:27
